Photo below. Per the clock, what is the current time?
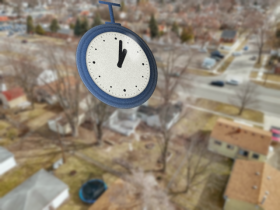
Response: 1:02
